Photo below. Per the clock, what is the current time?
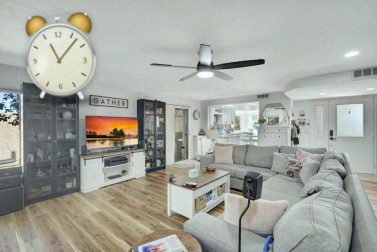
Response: 11:07
